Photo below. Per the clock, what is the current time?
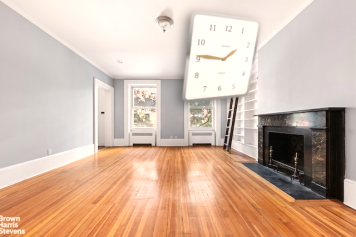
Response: 1:46
